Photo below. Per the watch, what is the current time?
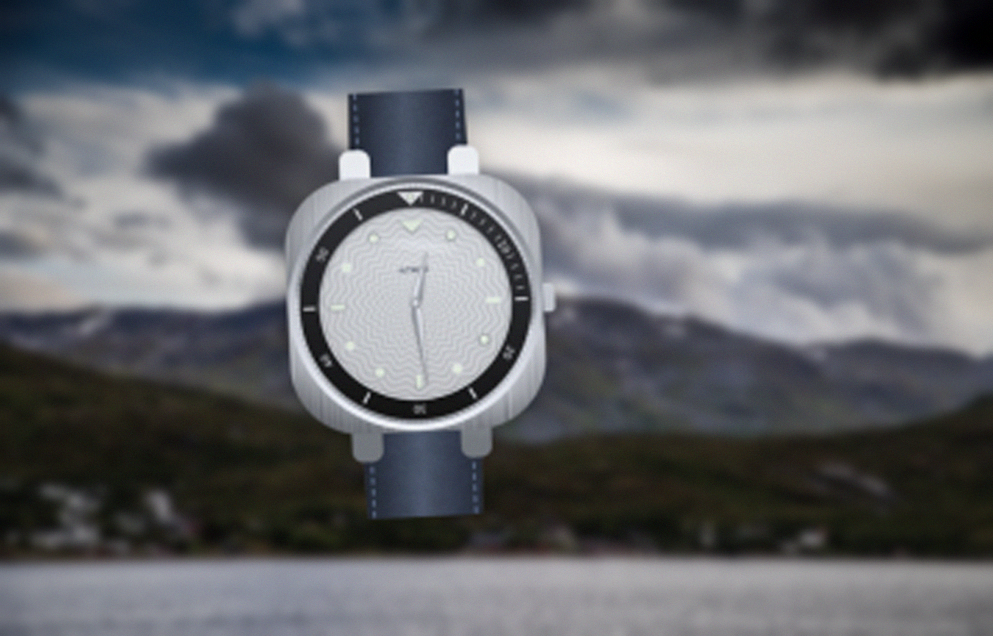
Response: 12:29
